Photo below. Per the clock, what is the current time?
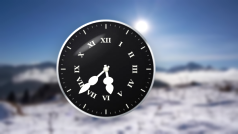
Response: 5:38
